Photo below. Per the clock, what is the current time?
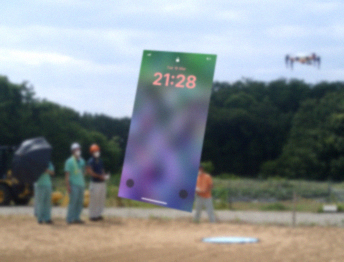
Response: 21:28
